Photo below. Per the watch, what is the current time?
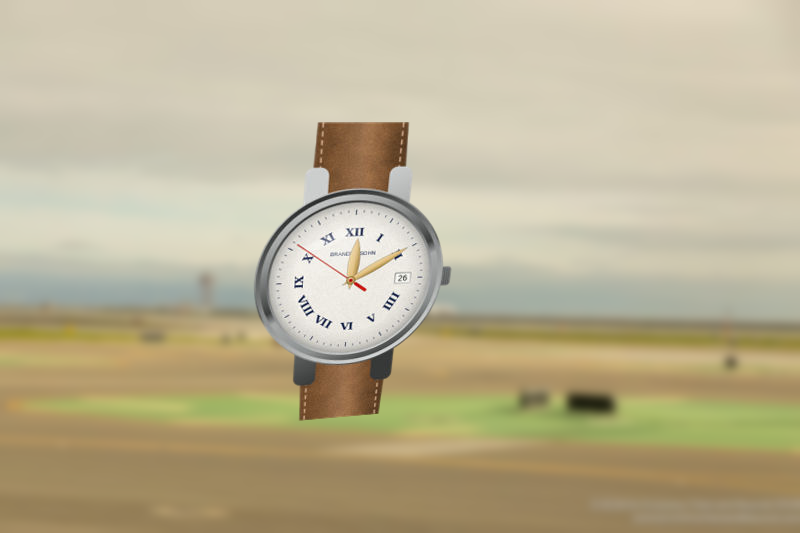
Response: 12:09:51
